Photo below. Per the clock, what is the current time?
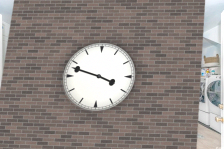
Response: 3:48
